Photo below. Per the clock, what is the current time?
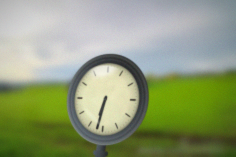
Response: 6:32
